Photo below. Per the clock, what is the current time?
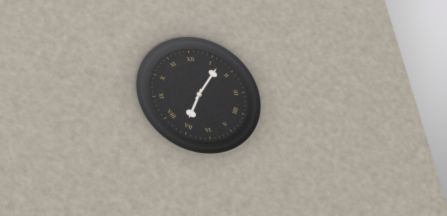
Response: 7:07
